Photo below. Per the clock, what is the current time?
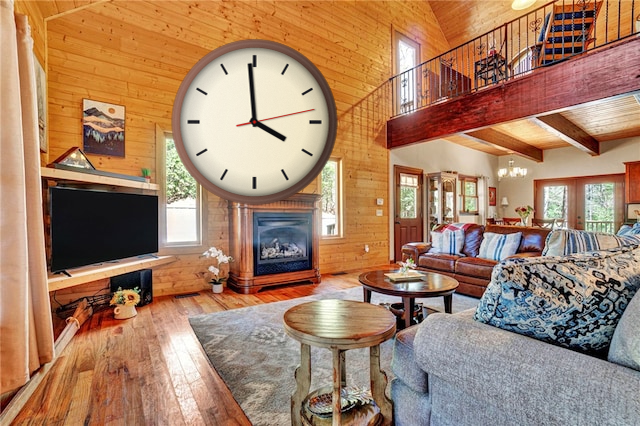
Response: 3:59:13
